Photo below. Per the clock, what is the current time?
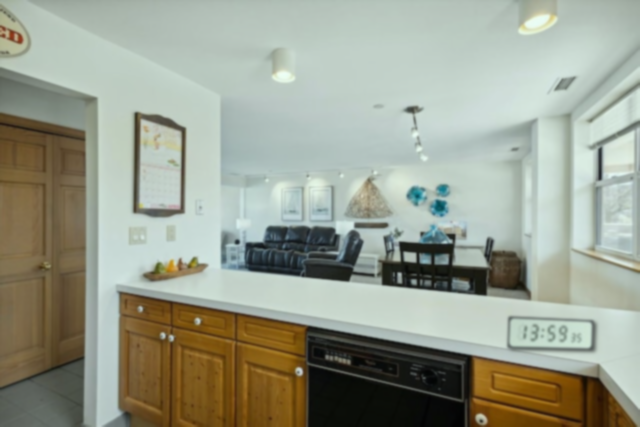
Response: 13:59
